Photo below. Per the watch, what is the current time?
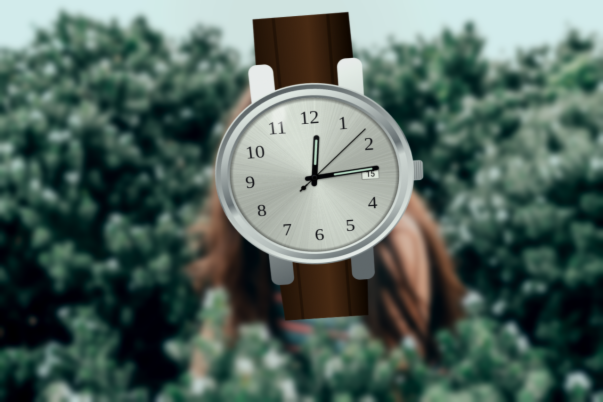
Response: 12:14:08
